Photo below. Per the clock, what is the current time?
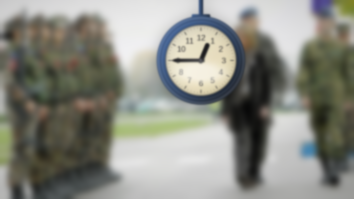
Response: 12:45
